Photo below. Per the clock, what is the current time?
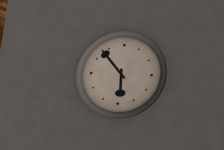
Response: 5:53
